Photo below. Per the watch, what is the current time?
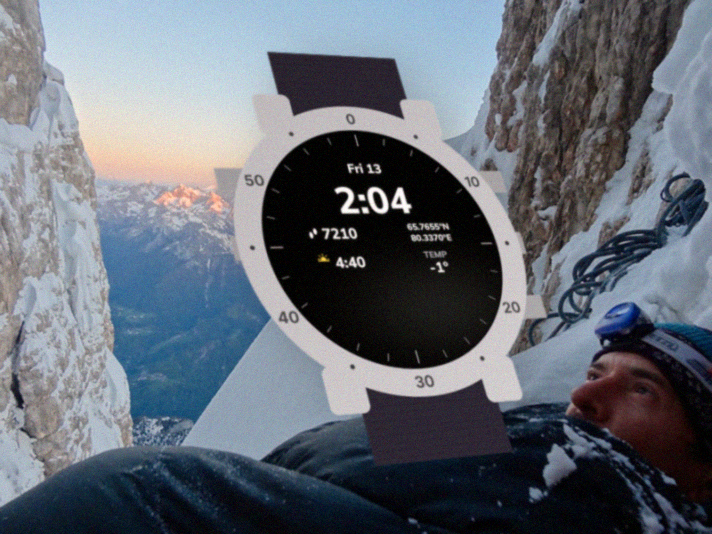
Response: 2:04
